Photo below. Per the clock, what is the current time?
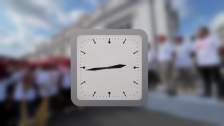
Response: 2:44
